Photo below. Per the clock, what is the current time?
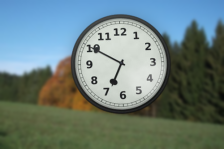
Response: 6:50
